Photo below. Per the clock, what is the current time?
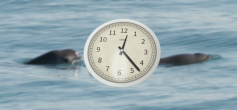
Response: 12:23
